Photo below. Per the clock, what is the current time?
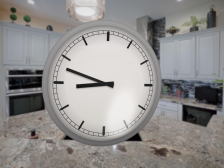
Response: 8:48
